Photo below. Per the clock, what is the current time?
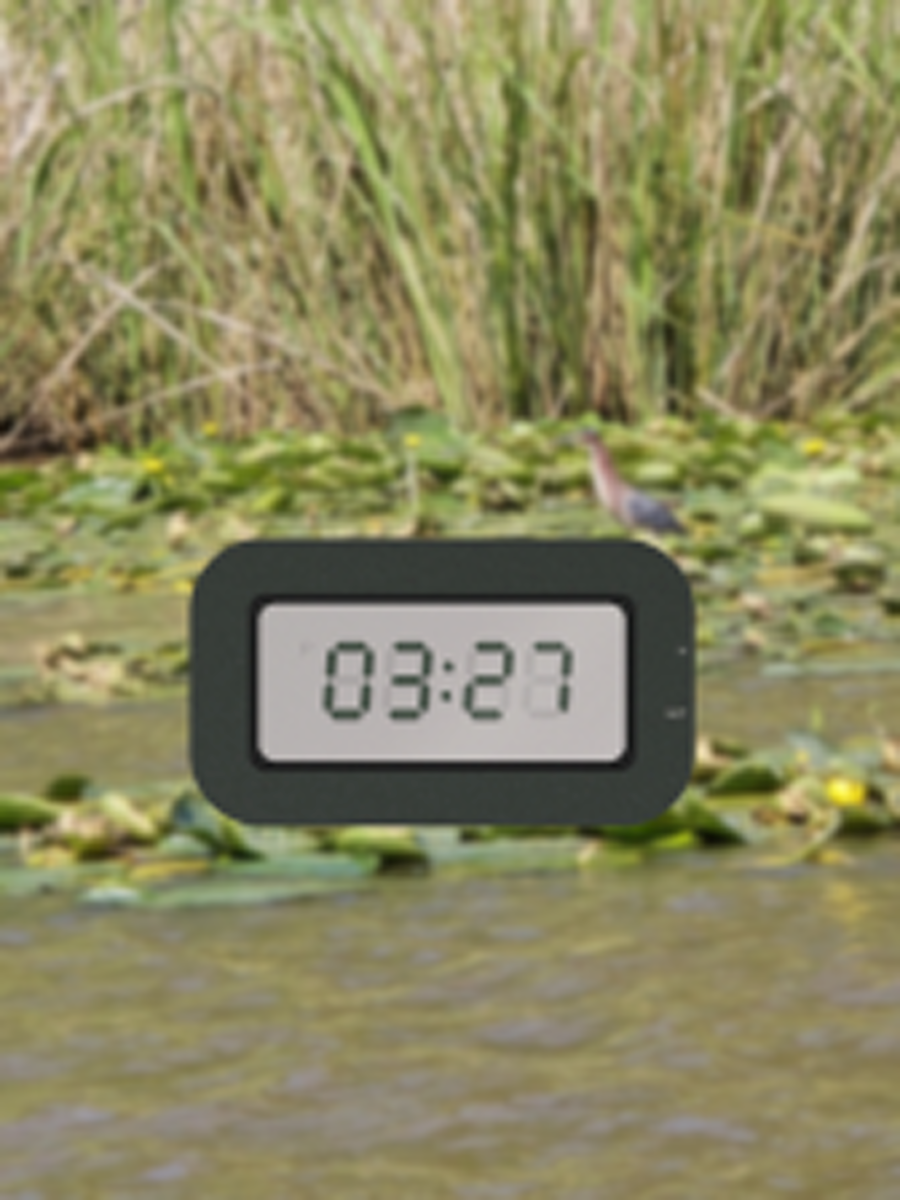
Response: 3:27
